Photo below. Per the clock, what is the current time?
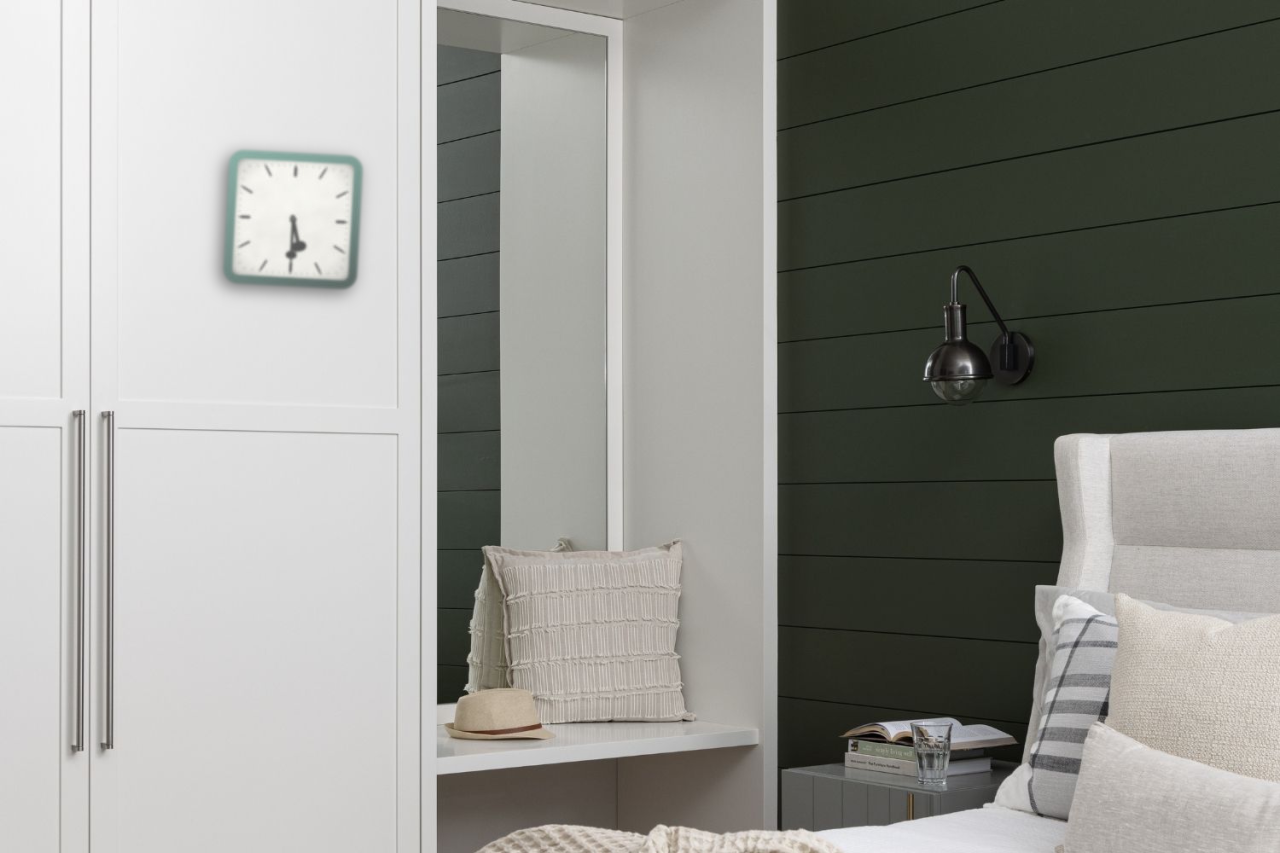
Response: 5:30
